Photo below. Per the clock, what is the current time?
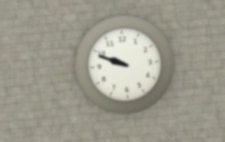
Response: 9:49
